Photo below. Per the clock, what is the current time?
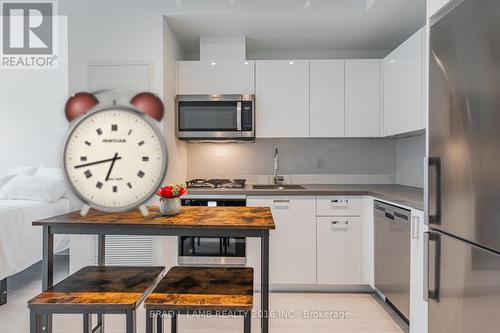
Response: 6:43
